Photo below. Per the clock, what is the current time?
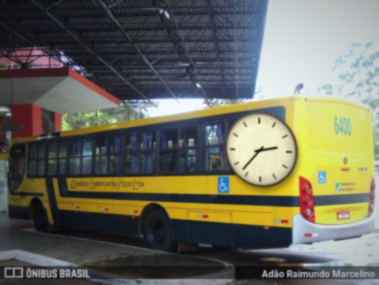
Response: 2:37
